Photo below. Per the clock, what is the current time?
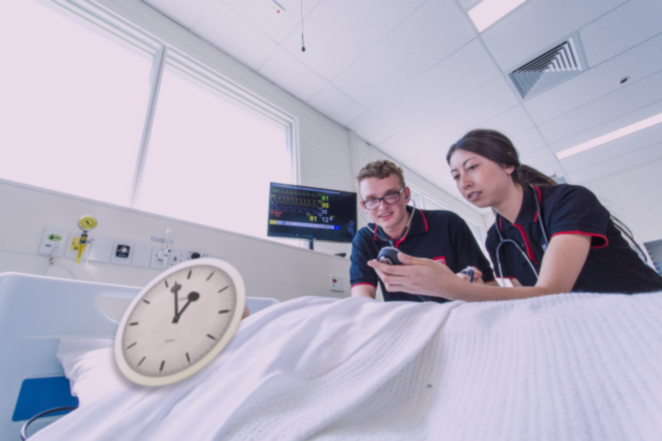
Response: 12:57
